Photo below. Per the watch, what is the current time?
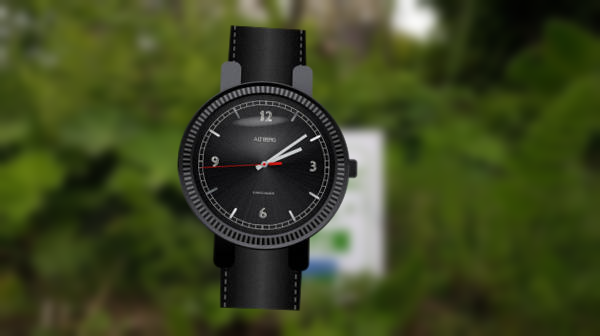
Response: 2:08:44
